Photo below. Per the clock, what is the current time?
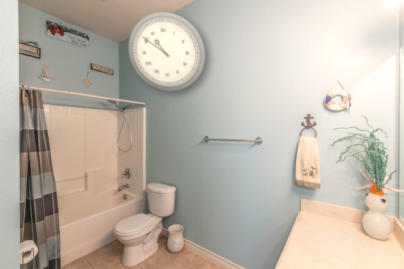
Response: 10:51
